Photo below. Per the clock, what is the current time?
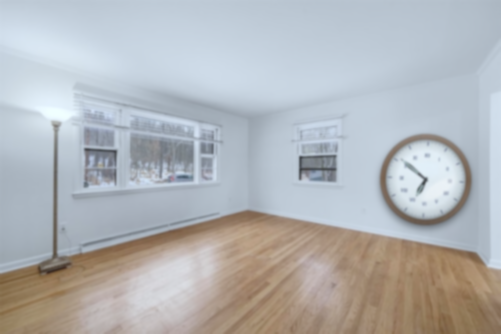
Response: 6:51
